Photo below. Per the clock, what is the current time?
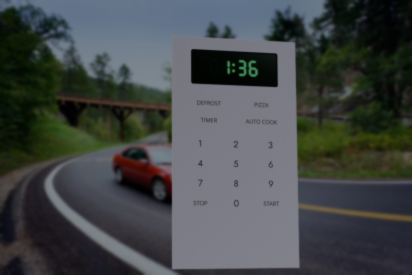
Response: 1:36
